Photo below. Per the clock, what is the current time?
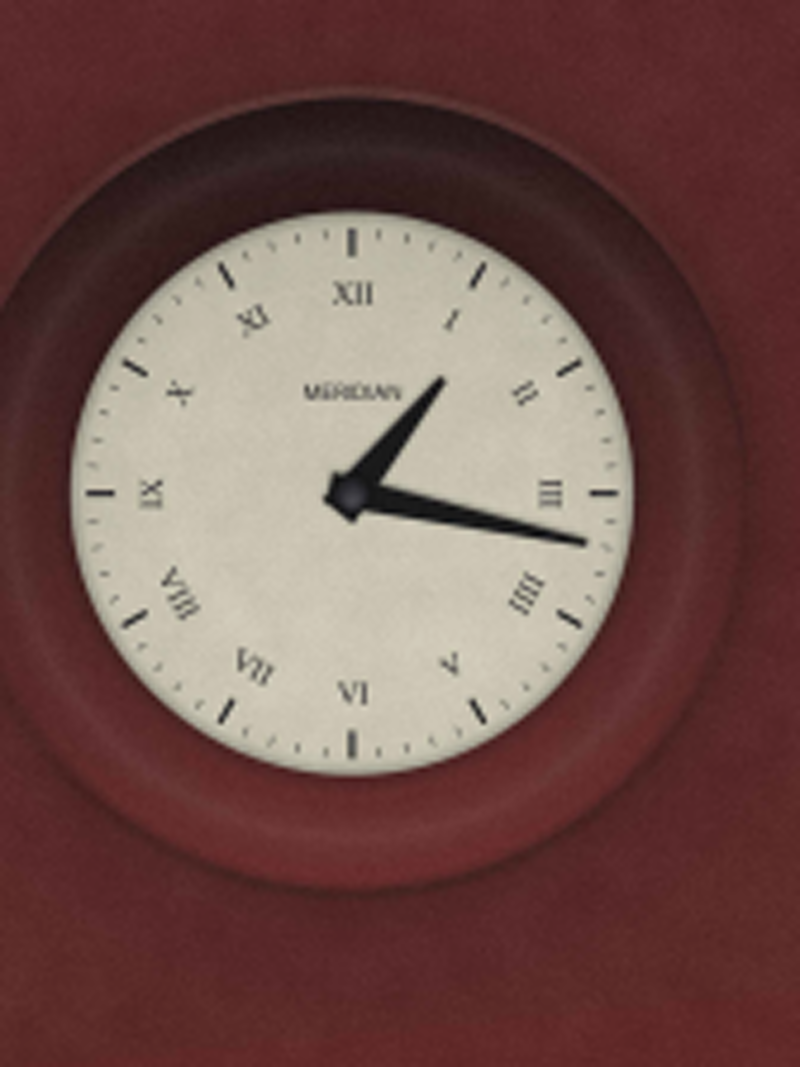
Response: 1:17
